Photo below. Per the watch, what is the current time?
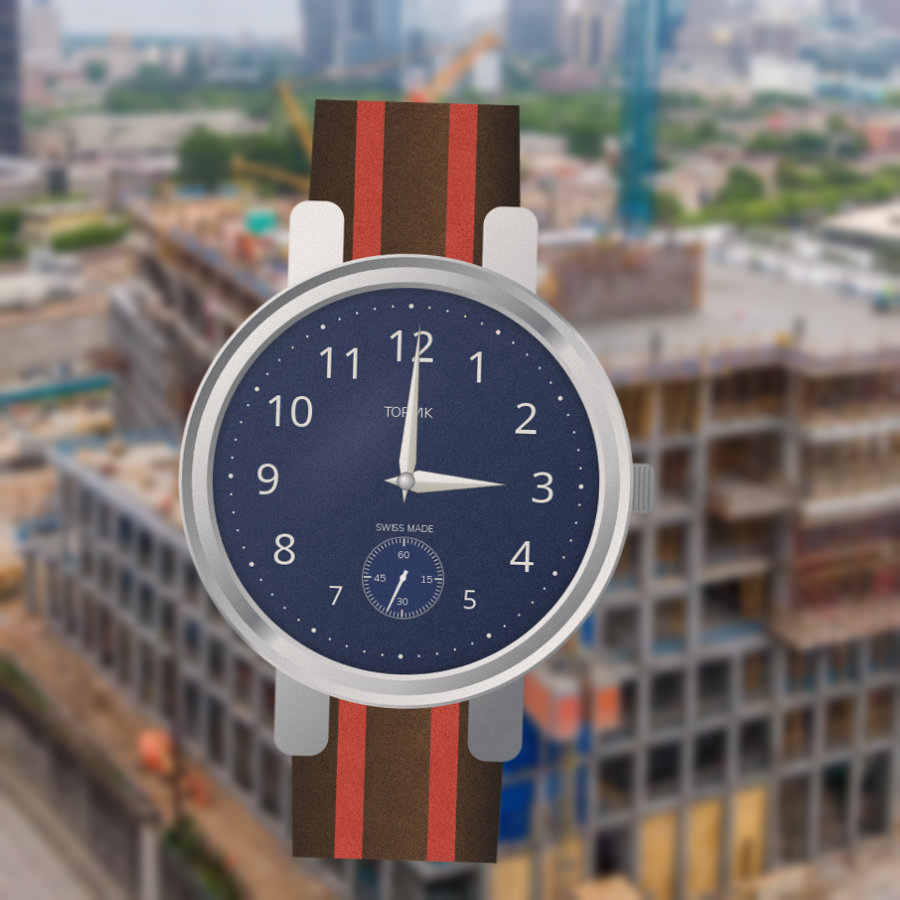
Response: 3:00:34
